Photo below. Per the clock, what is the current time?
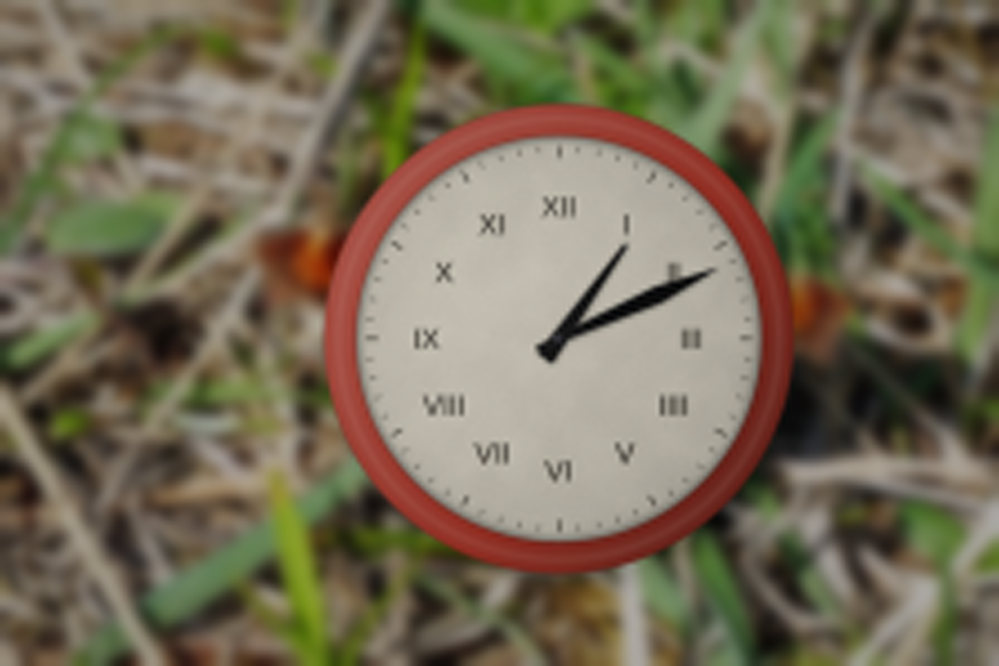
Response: 1:11
